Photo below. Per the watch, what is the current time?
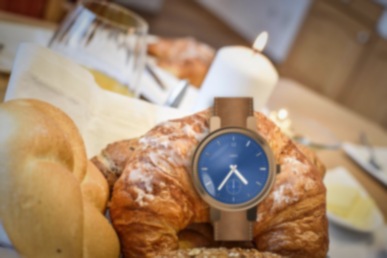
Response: 4:36
